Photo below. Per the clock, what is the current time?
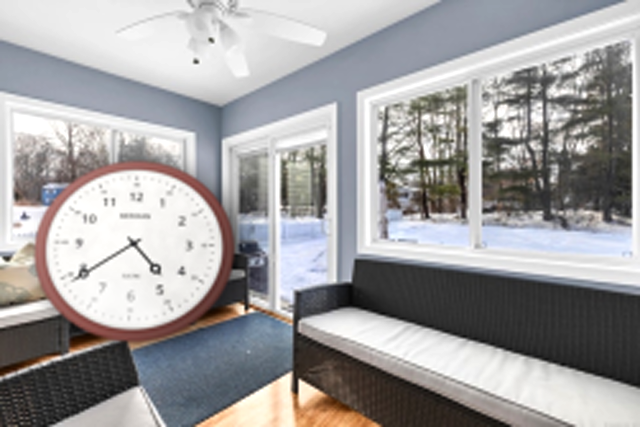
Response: 4:39
